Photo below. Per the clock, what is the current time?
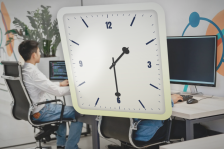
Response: 1:30
